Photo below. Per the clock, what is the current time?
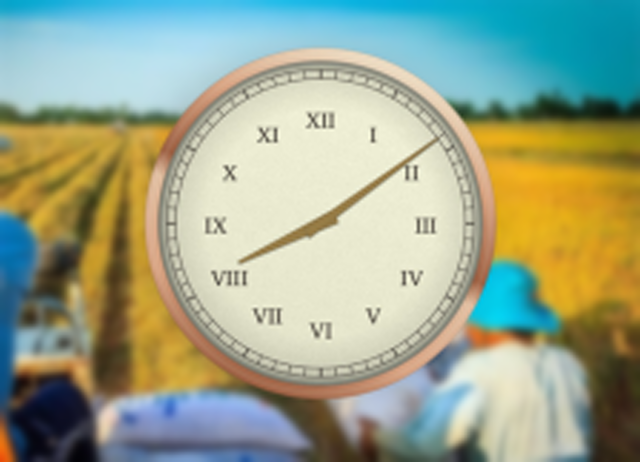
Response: 8:09
